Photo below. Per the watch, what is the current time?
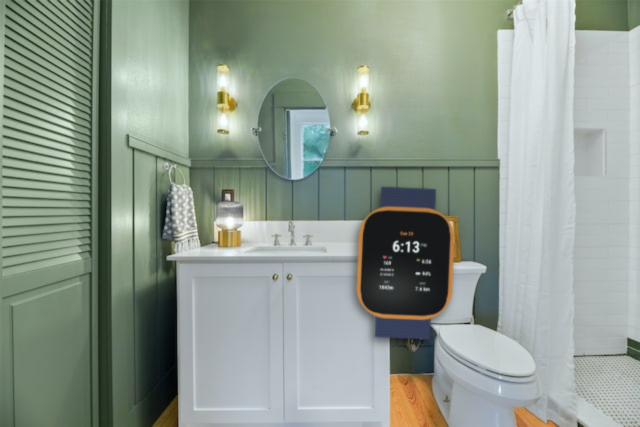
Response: 6:13
